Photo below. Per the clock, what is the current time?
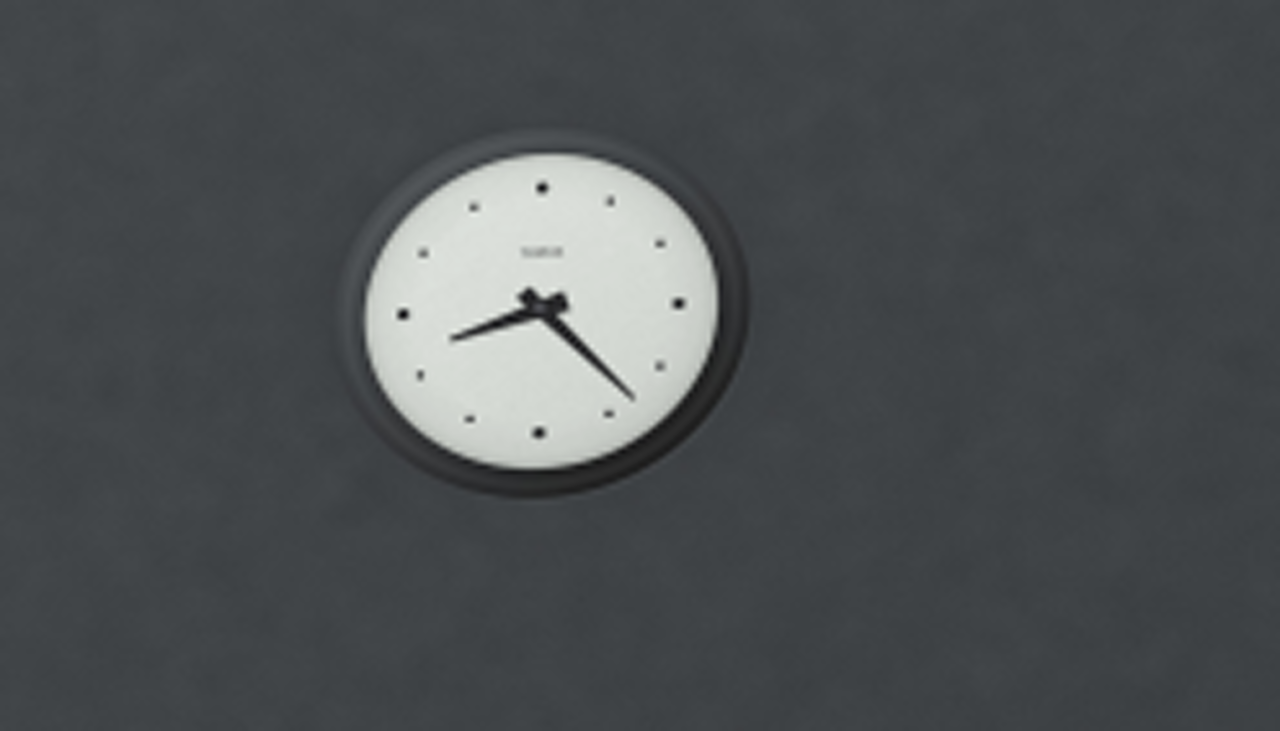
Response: 8:23
